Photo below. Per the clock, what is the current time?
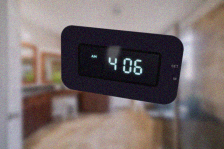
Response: 4:06
